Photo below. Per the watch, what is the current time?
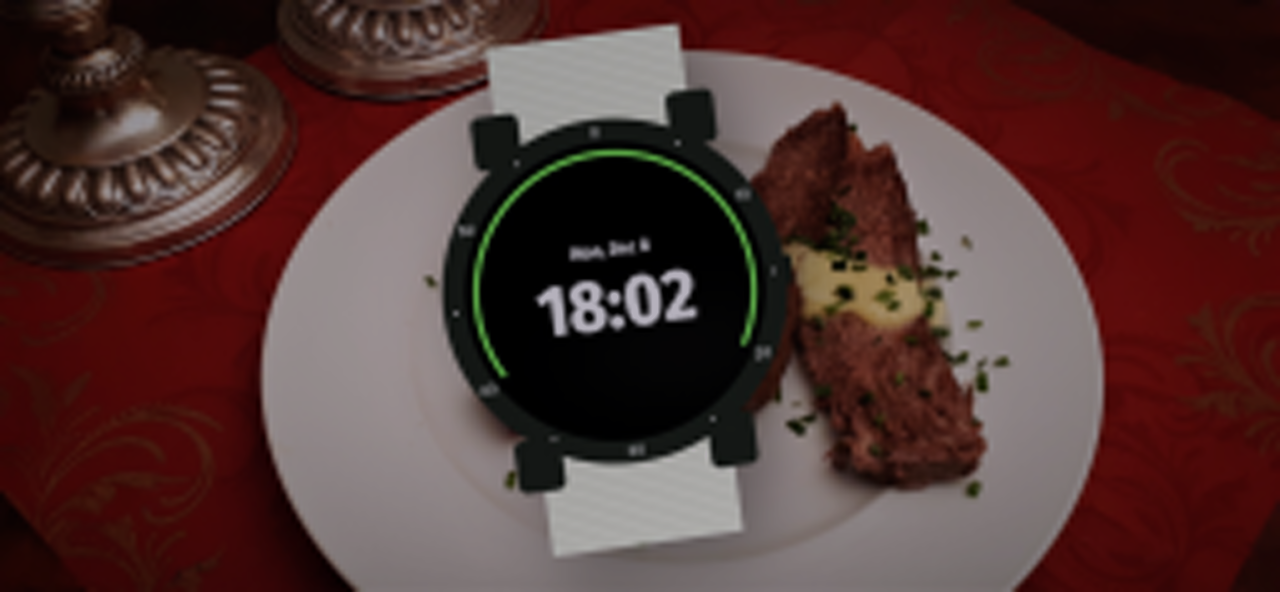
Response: 18:02
